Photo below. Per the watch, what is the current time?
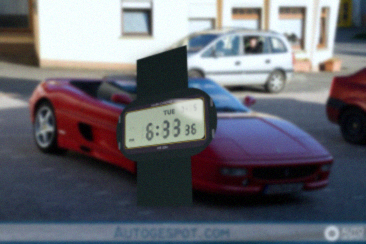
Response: 6:33:36
